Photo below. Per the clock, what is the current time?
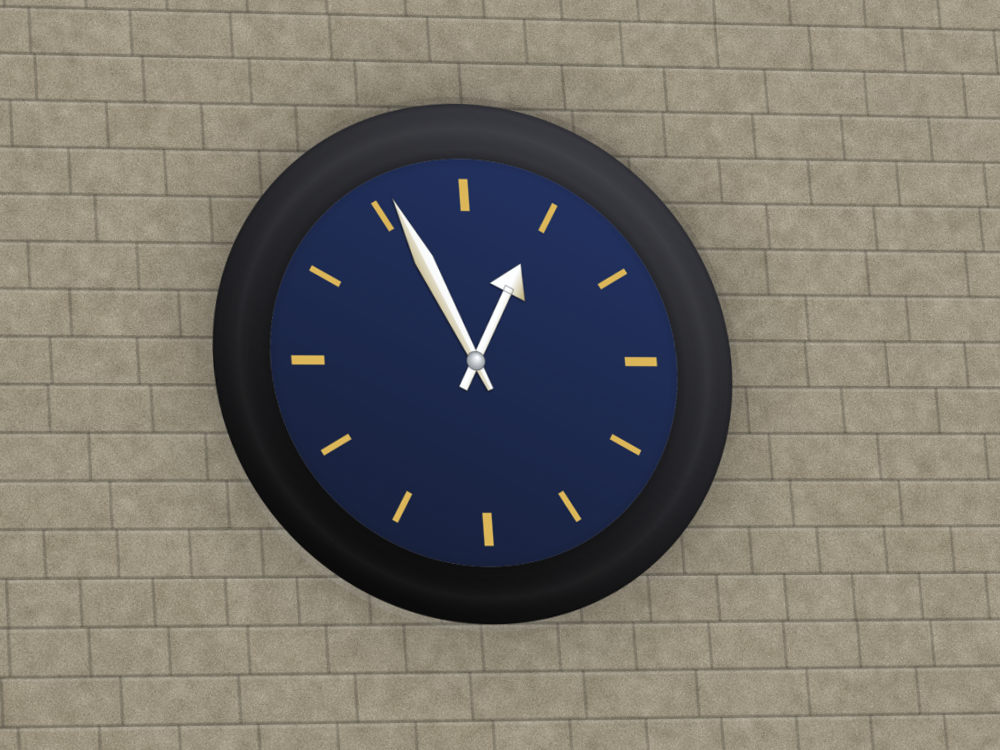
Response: 12:56
